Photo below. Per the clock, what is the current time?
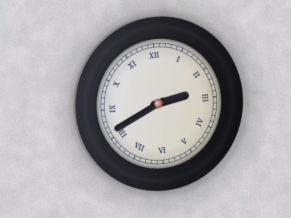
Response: 2:41
